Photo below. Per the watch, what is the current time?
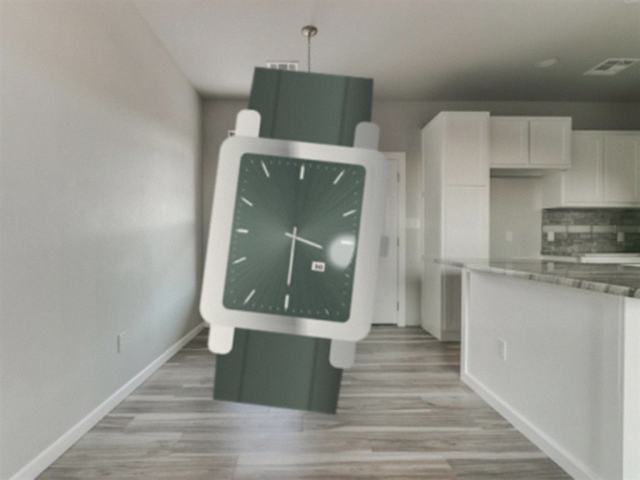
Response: 3:30
